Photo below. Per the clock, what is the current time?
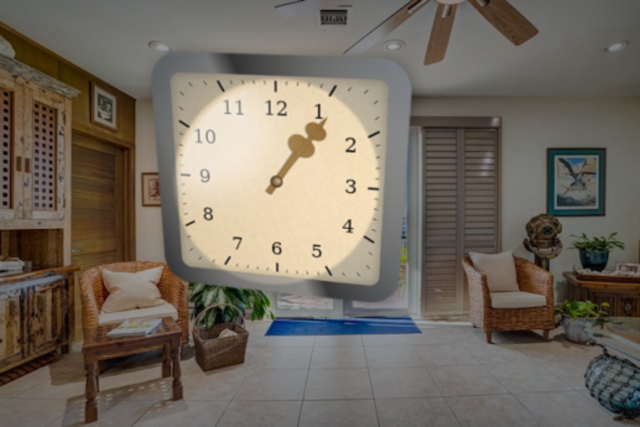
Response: 1:06
